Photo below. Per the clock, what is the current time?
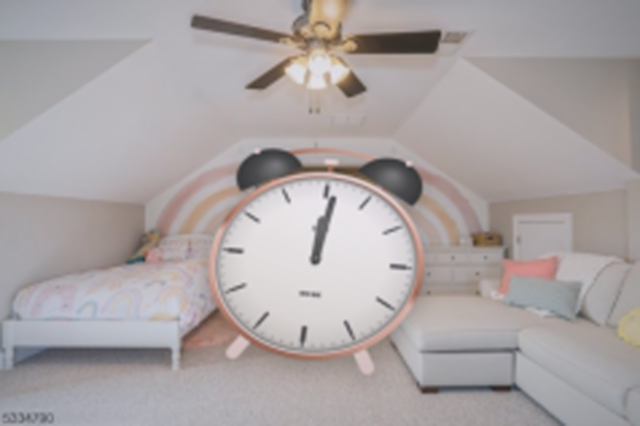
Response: 12:01
